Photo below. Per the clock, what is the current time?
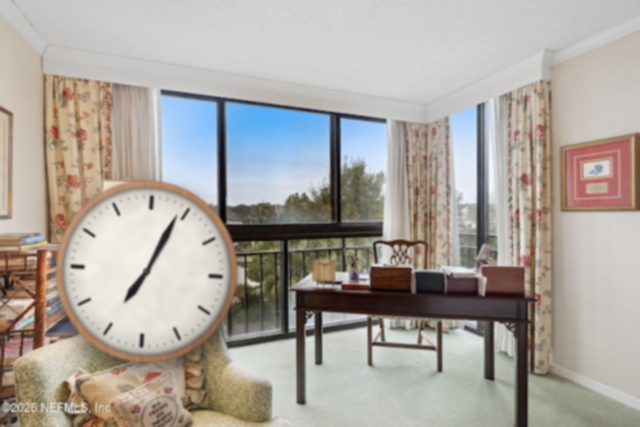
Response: 7:04
